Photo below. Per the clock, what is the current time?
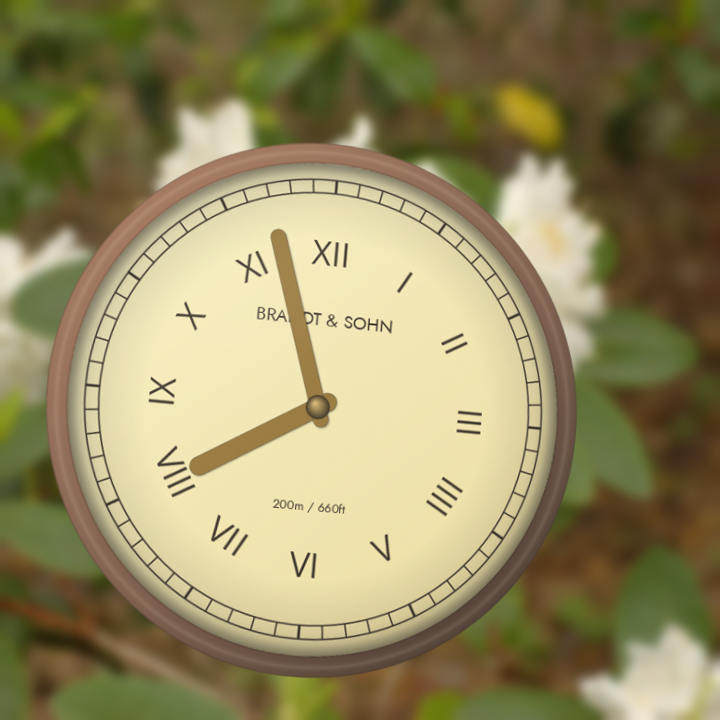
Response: 7:57
